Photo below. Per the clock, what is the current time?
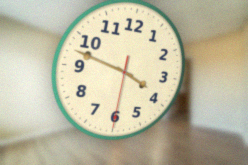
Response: 3:47:30
